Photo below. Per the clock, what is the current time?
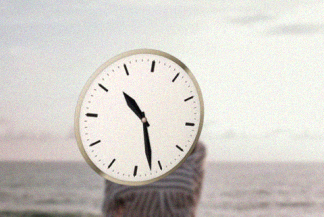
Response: 10:27
